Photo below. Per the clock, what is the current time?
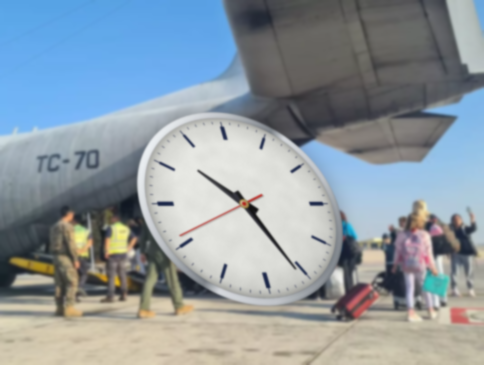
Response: 10:25:41
